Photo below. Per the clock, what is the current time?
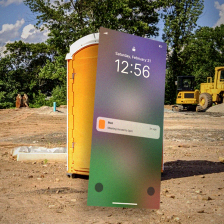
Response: 12:56
